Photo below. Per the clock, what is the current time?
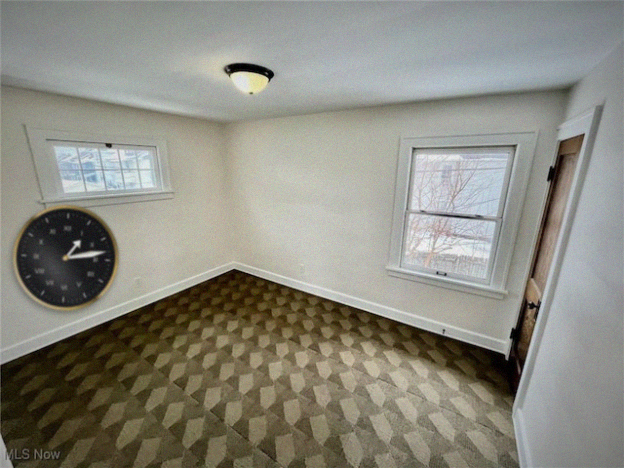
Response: 1:13
